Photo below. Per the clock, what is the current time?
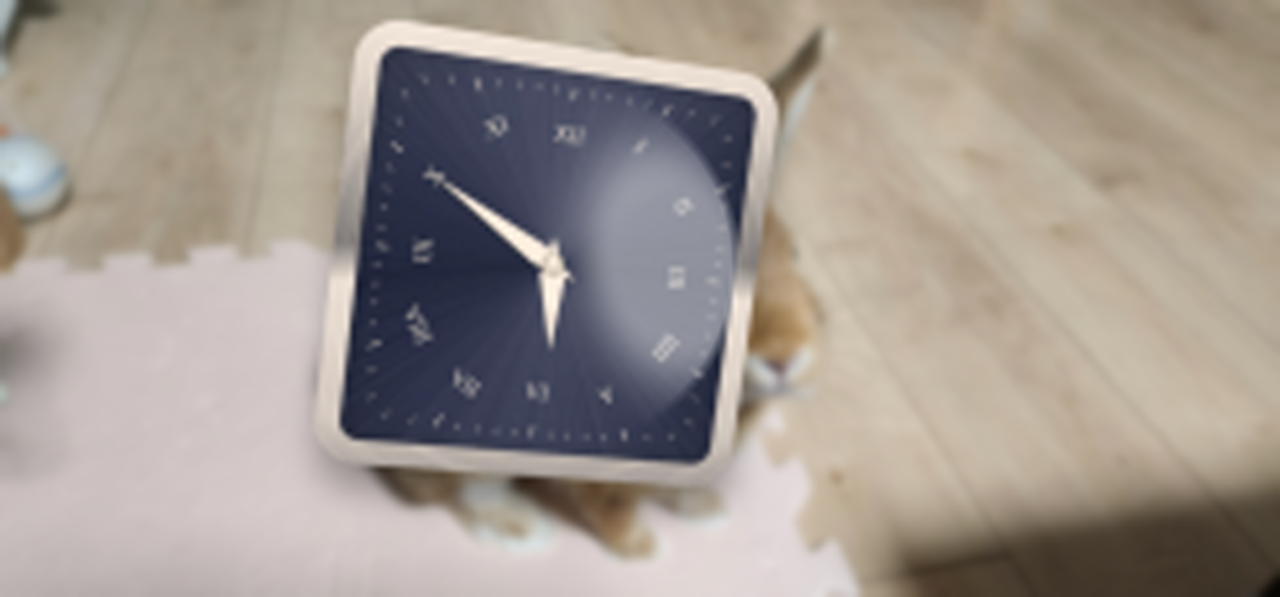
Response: 5:50
